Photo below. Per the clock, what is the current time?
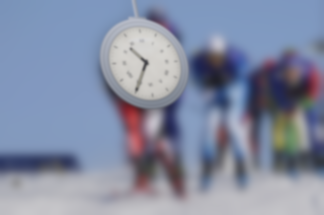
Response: 10:35
